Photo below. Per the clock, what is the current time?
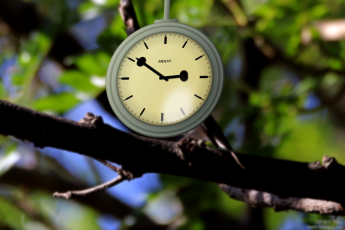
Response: 2:51
